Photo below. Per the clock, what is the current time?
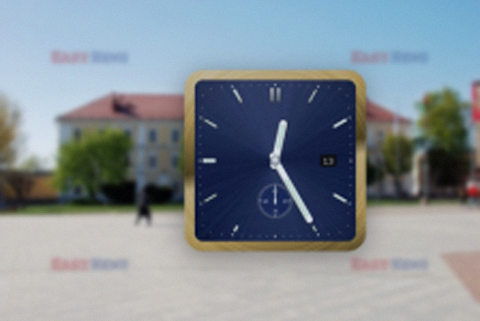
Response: 12:25
